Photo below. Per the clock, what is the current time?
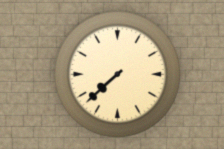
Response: 7:38
